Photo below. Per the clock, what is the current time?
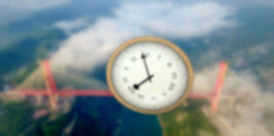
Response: 7:59
